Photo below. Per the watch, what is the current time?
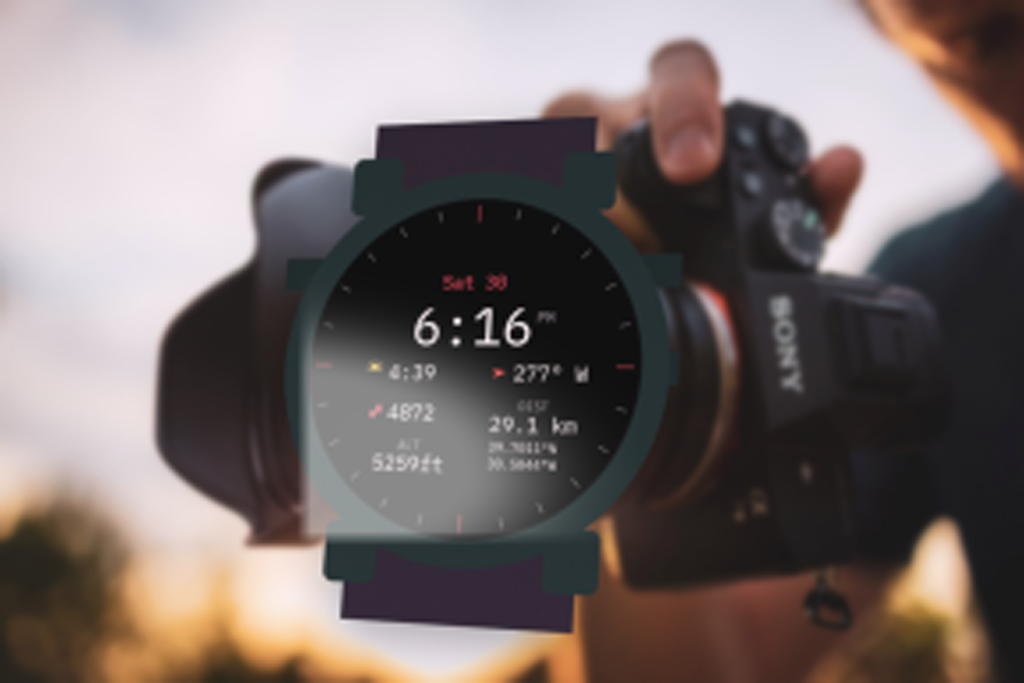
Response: 6:16
